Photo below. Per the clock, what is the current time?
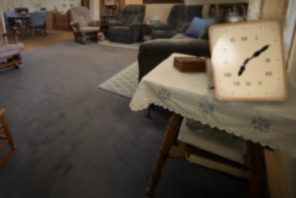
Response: 7:10
